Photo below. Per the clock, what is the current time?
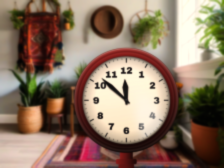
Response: 11:52
